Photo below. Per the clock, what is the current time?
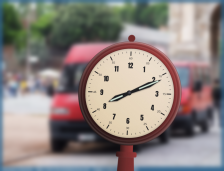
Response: 8:11
